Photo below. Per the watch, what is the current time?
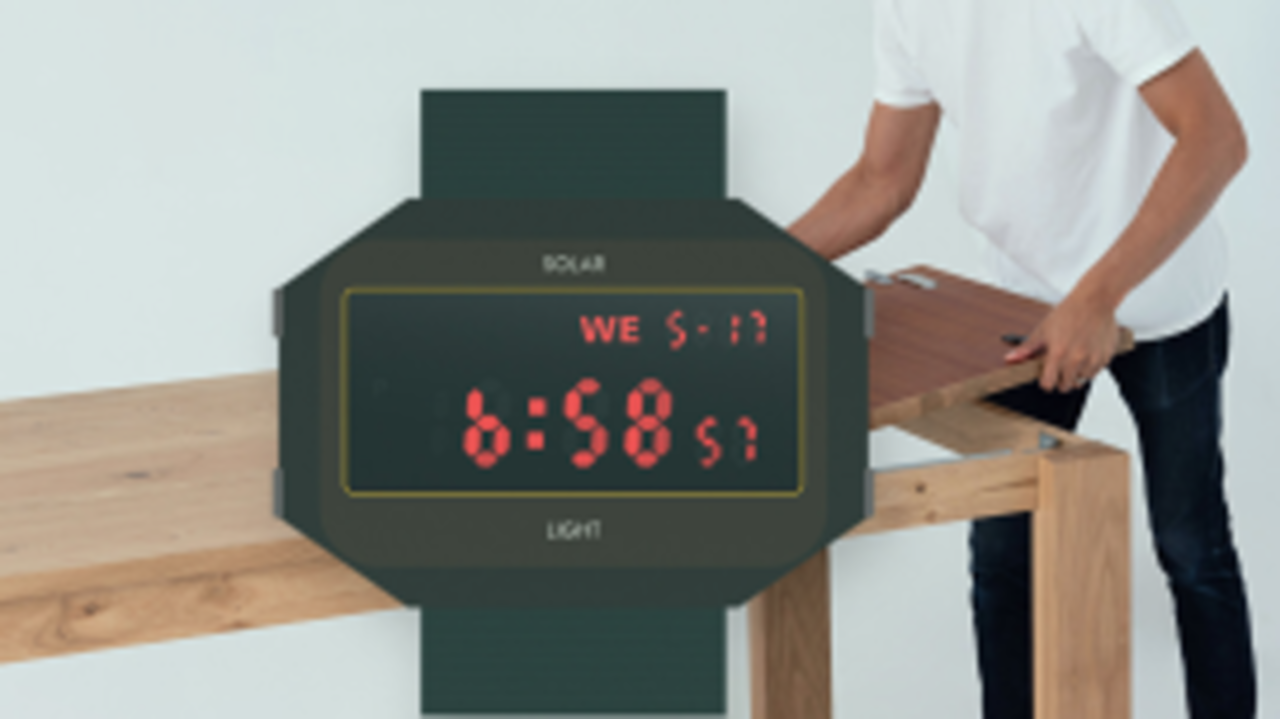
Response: 6:58:57
